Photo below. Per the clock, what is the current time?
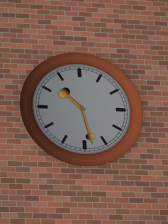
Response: 10:28
